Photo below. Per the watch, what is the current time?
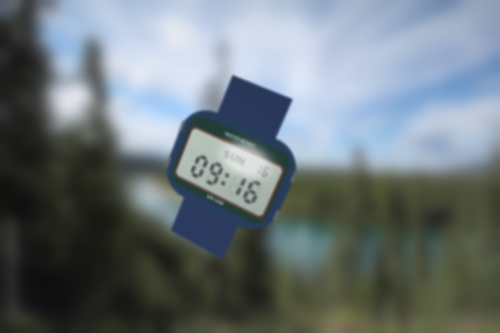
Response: 9:16
